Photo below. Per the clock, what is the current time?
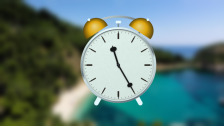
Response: 11:25
